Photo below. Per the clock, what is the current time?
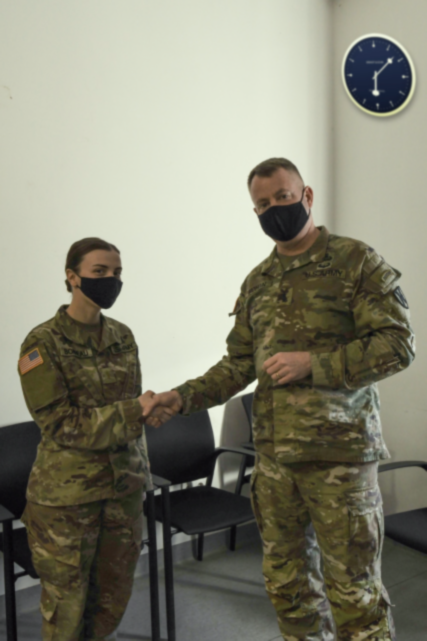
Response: 6:08
